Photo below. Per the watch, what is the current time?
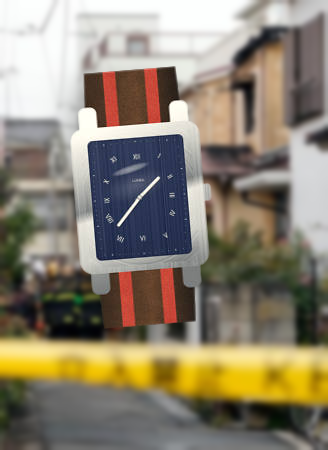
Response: 1:37
